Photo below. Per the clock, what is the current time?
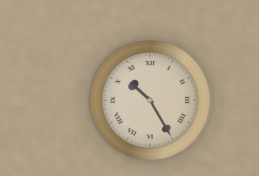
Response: 10:25
